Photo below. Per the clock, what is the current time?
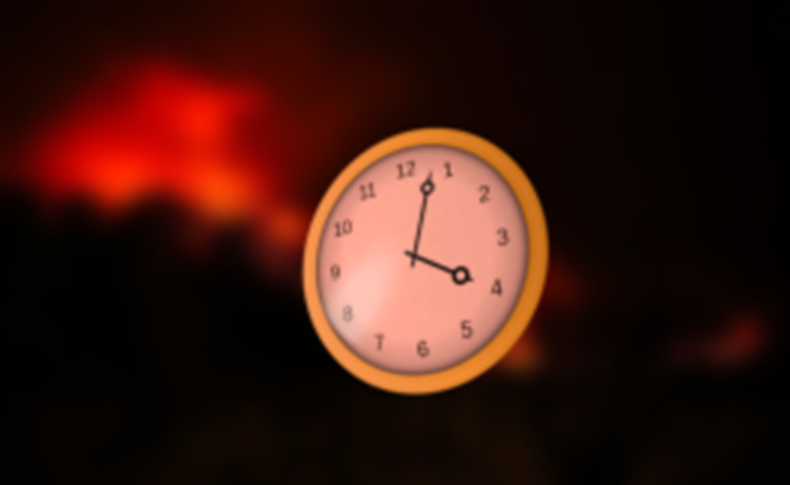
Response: 4:03
